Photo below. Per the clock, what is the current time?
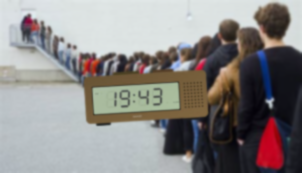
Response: 19:43
